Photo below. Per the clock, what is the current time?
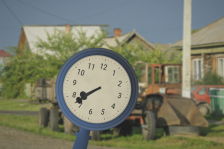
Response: 7:37
